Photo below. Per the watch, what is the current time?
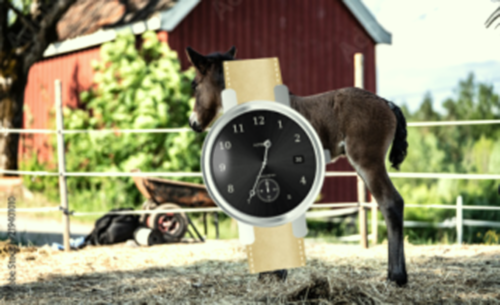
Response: 12:35
